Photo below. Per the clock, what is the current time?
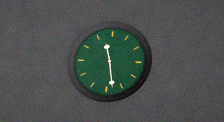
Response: 11:28
